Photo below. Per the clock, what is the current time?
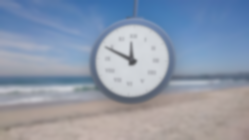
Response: 11:49
